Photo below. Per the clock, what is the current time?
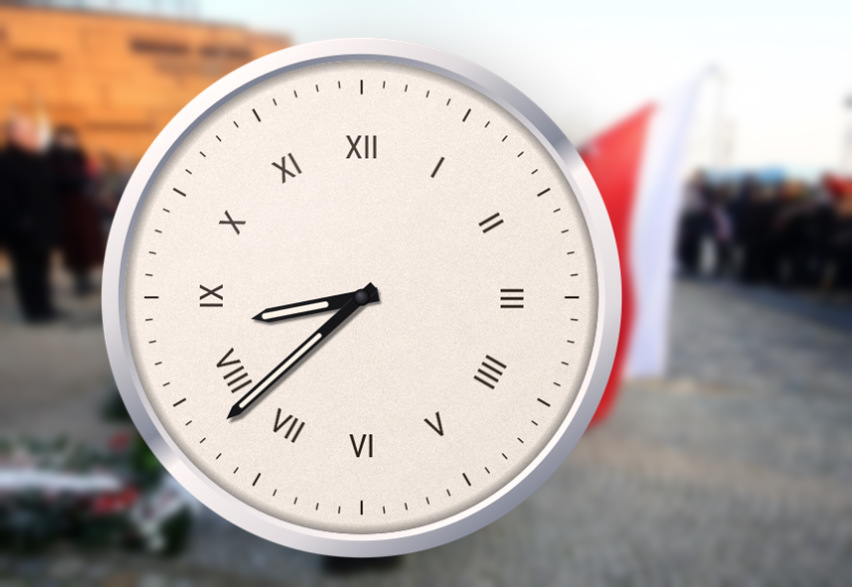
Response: 8:38
